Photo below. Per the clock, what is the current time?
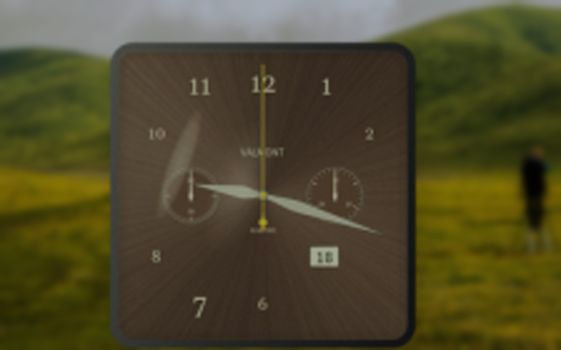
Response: 9:18
